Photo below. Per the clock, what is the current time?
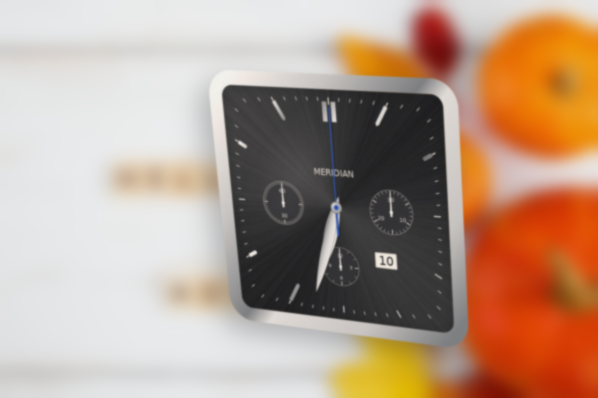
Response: 6:33
